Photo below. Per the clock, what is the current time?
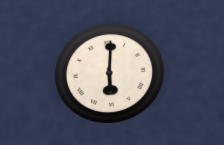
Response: 6:01
